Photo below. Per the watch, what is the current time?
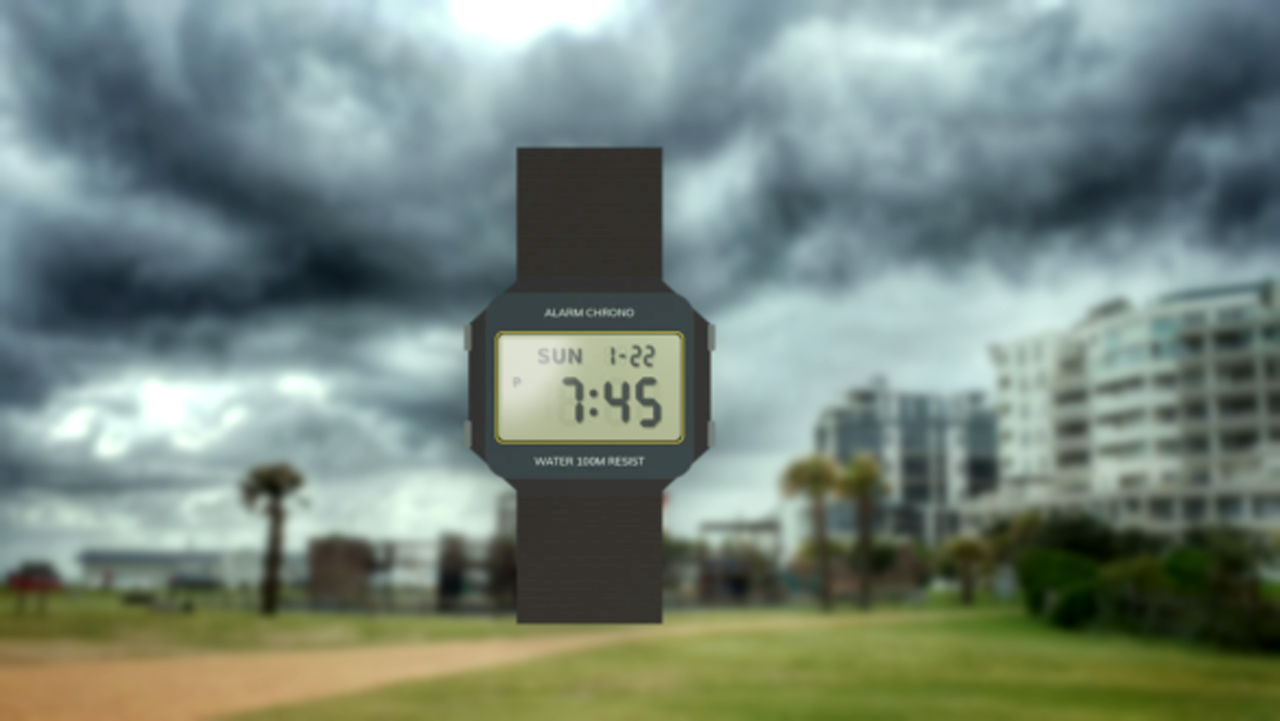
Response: 7:45
